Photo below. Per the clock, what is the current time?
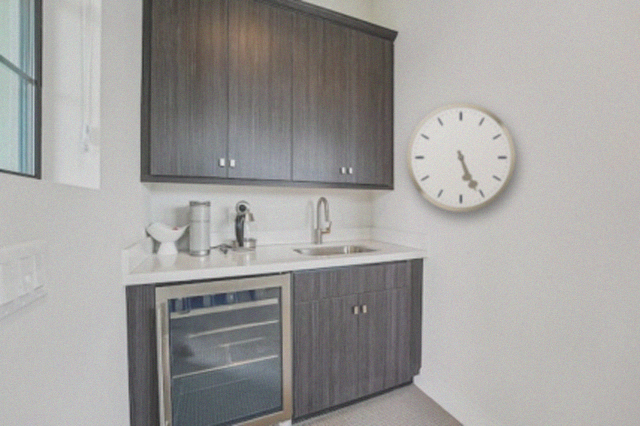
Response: 5:26
